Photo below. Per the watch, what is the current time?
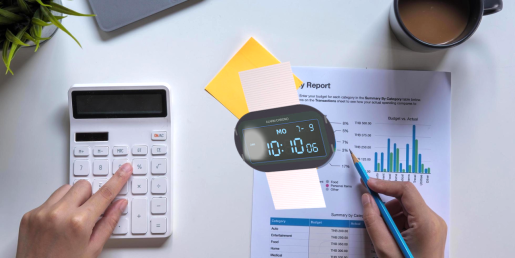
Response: 10:10:06
